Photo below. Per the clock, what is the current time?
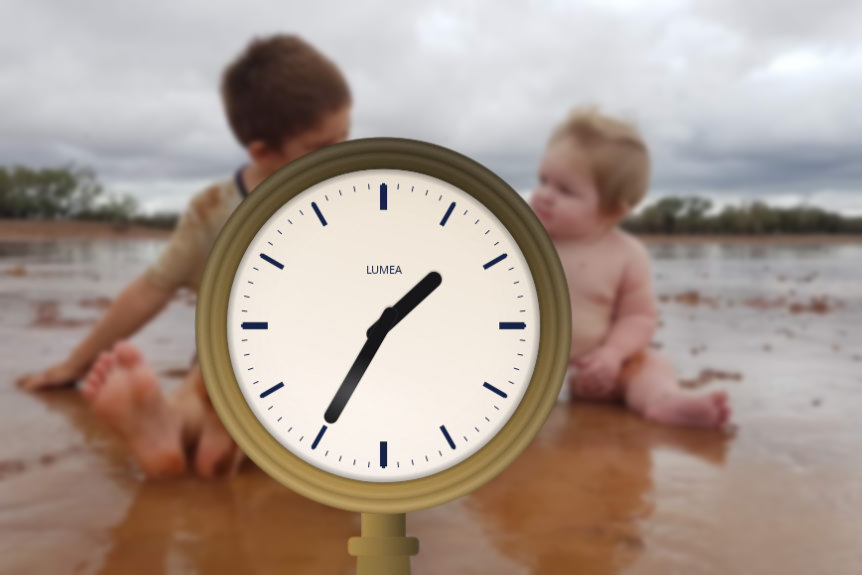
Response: 1:35
